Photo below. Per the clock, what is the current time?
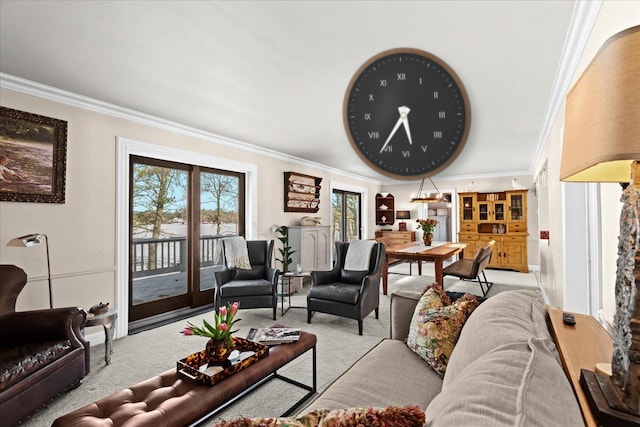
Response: 5:36
